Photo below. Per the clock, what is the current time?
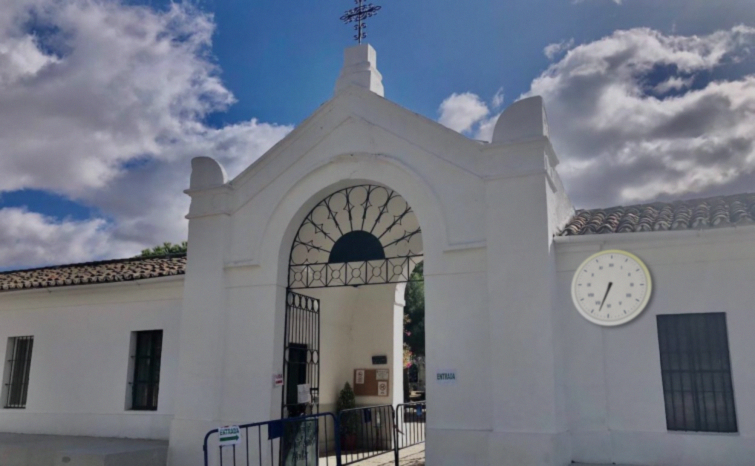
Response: 6:33
